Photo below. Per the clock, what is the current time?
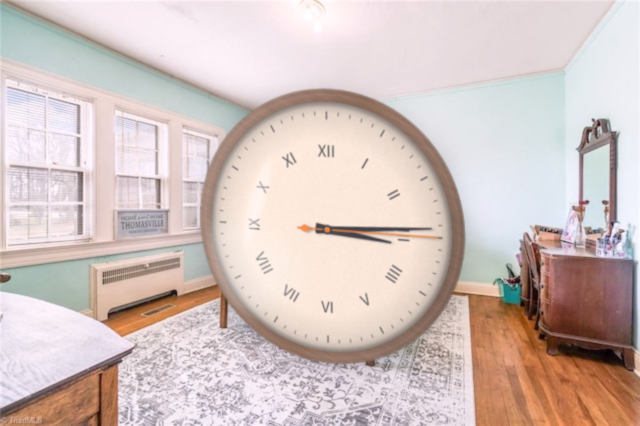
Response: 3:14:15
